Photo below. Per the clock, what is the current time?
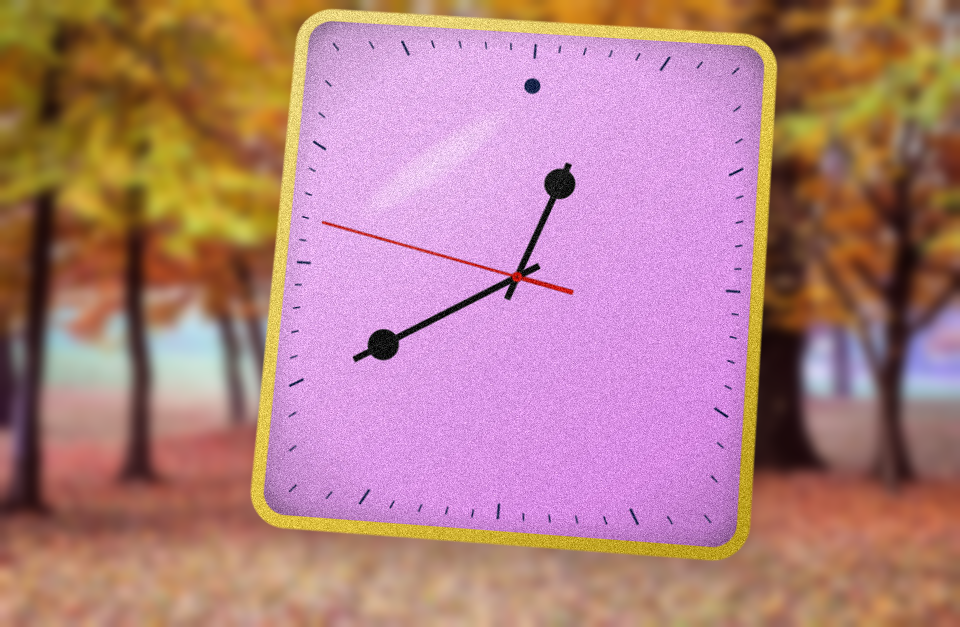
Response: 12:39:47
